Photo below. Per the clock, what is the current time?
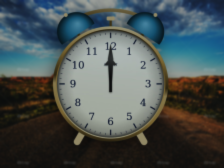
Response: 12:00
